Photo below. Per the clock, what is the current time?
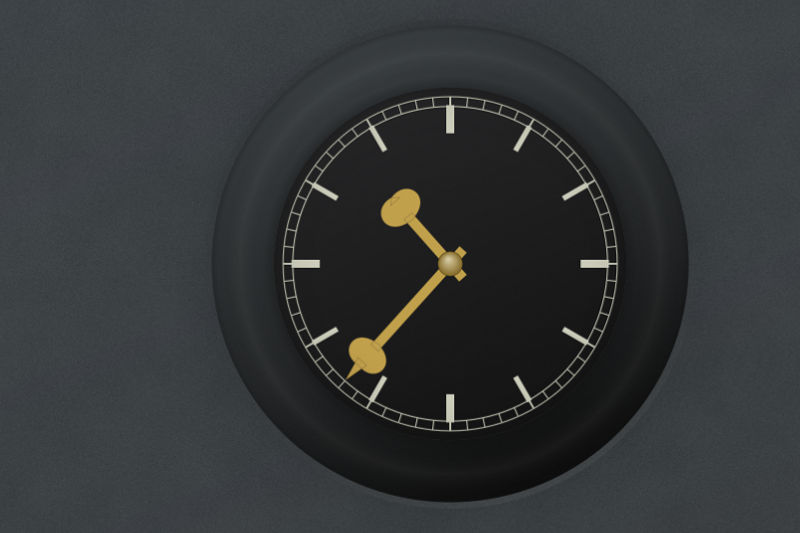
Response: 10:37
